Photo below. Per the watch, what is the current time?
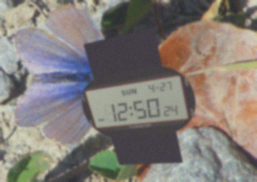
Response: 12:50
